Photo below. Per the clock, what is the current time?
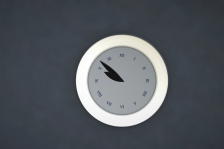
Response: 9:52
